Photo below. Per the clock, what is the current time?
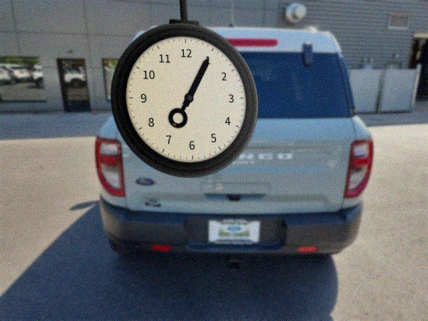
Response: 7:05
